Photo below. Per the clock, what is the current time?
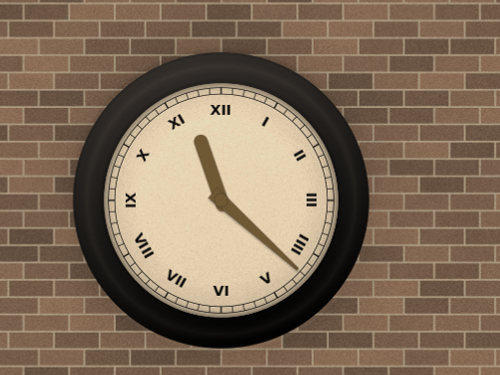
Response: 11:22
